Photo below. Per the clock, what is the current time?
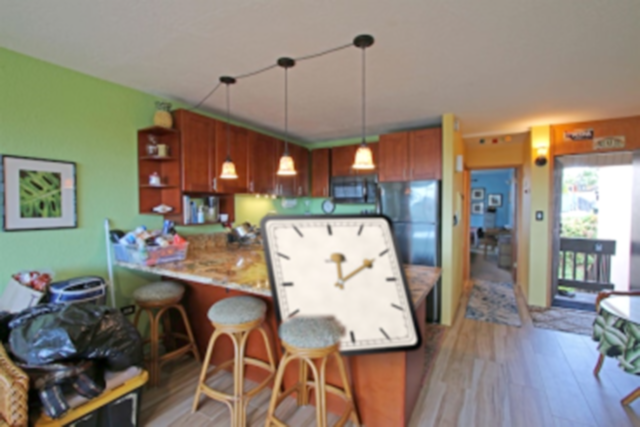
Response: 12:10
